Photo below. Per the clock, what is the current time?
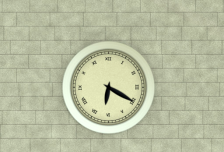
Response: 6:20
